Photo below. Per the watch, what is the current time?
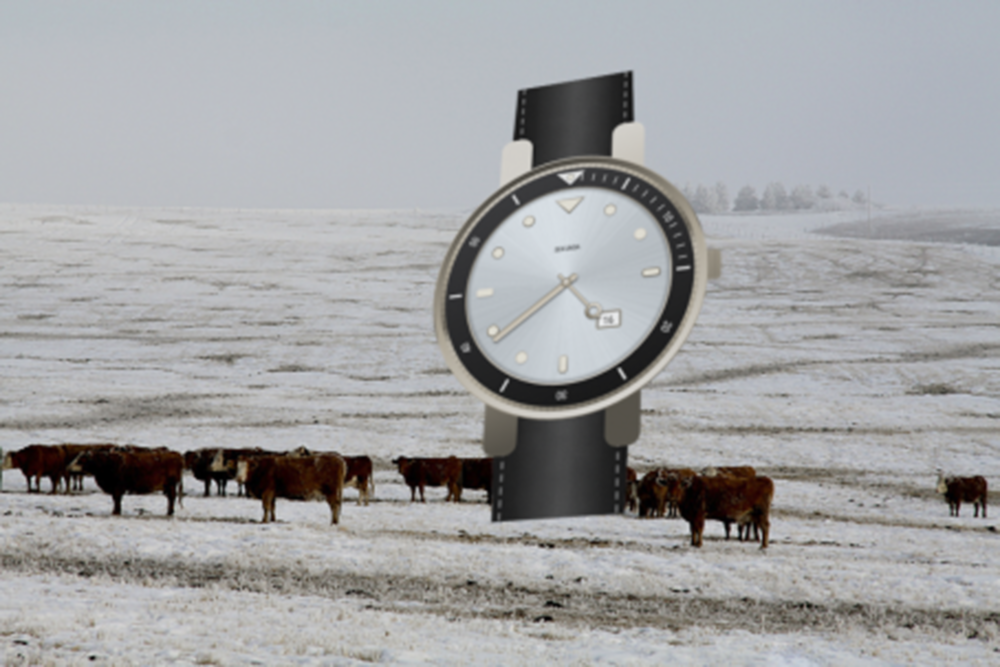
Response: 4:39
